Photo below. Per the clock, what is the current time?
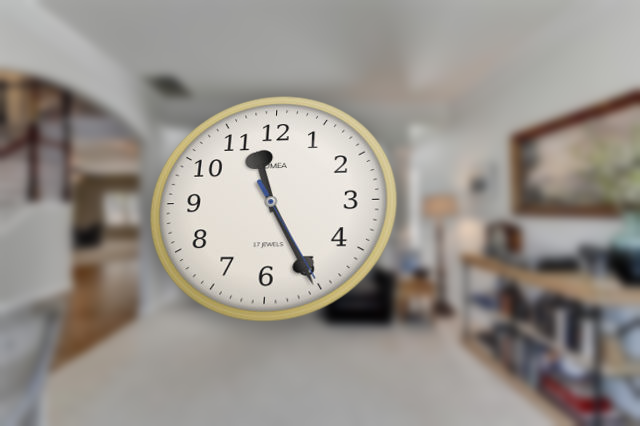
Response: 11:25:25
